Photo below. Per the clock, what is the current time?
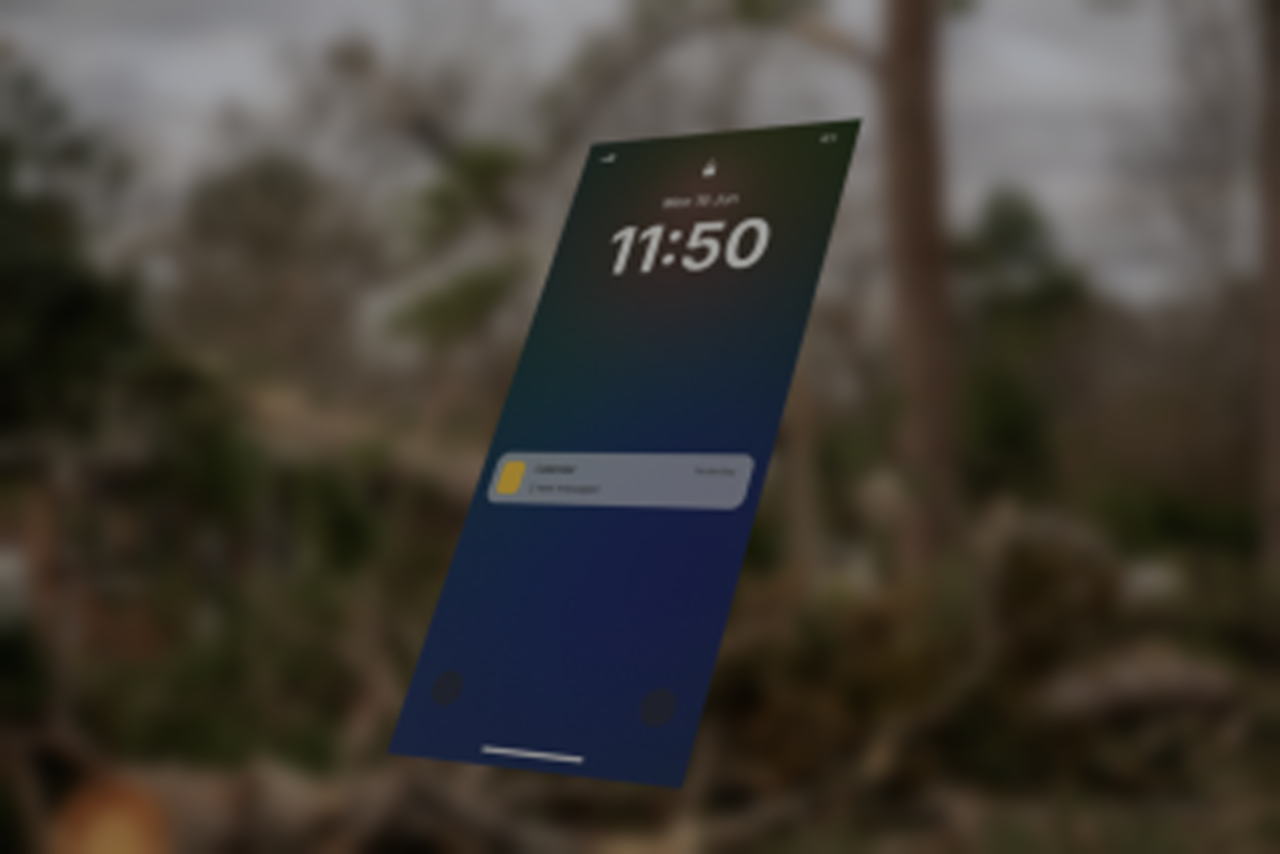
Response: 11:50
